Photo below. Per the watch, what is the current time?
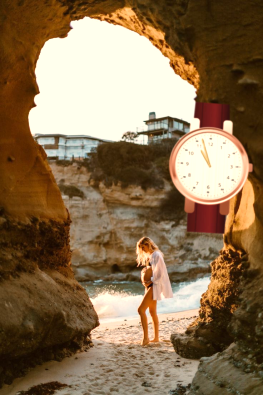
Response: 10:57
